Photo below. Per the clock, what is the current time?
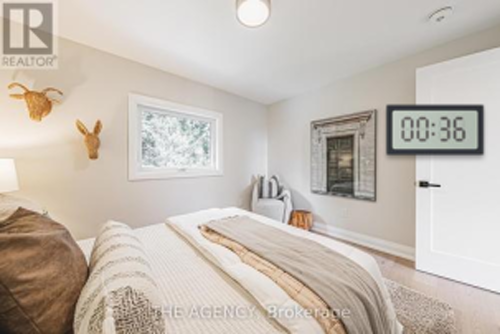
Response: 0:36
